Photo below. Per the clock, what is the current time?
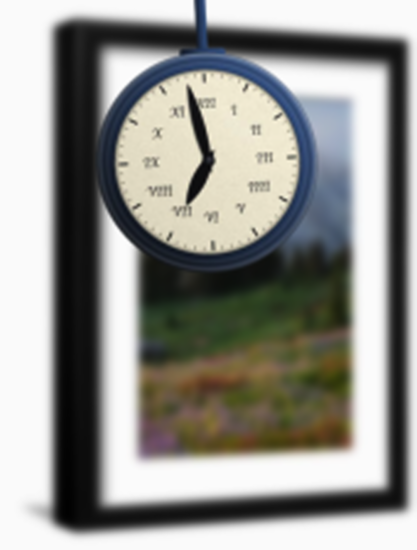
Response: 6:58
